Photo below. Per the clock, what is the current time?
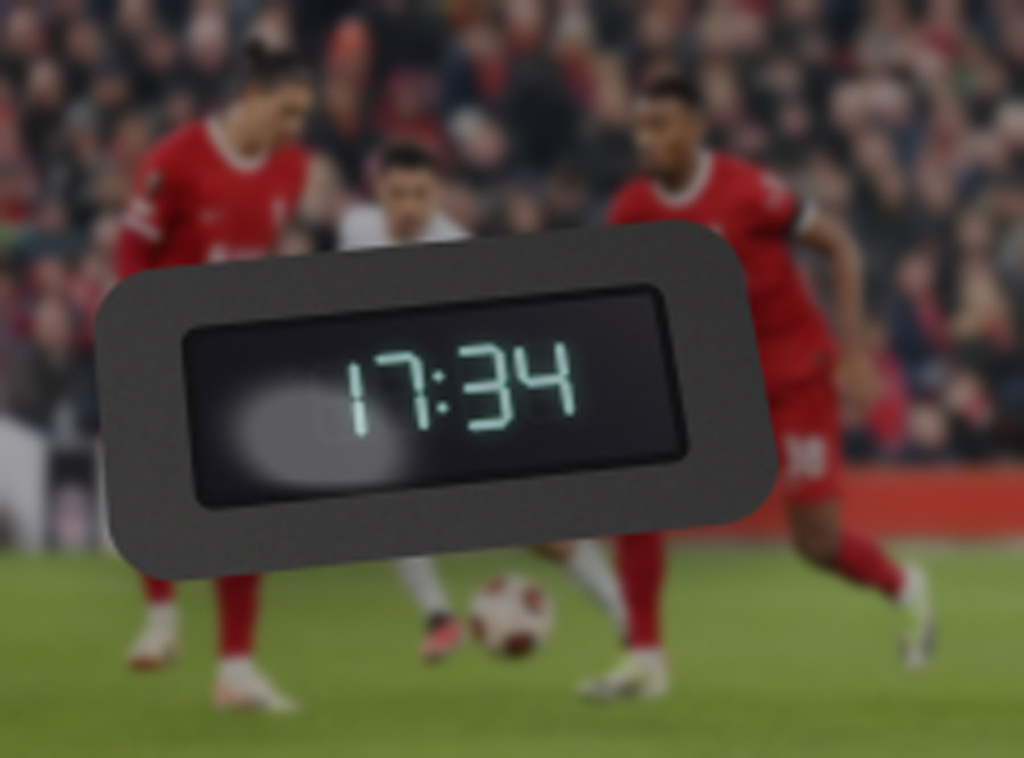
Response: 17:34
